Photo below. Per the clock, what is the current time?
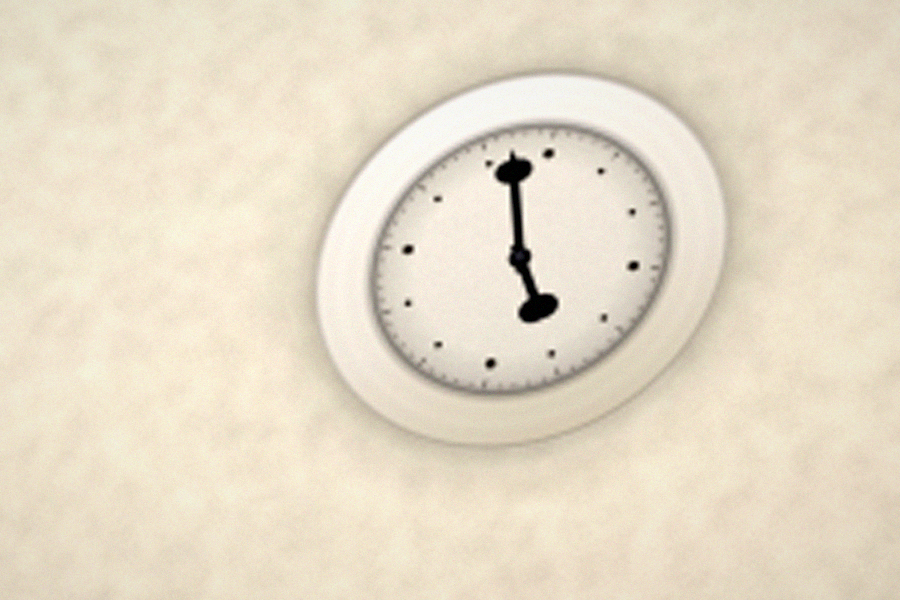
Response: 4:57
